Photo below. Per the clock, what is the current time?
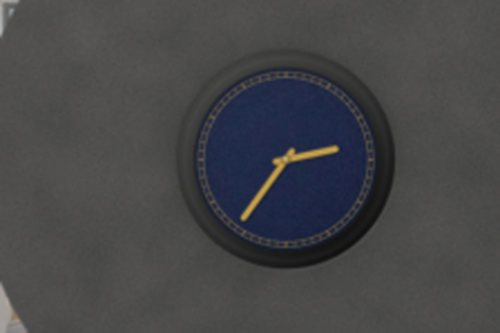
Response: 2:36
